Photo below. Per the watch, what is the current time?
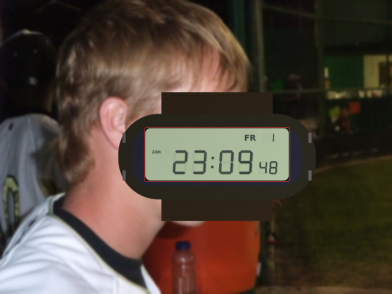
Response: 23:09:48
